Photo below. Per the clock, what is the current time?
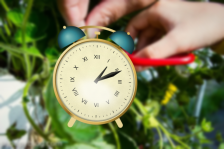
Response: 1:11
